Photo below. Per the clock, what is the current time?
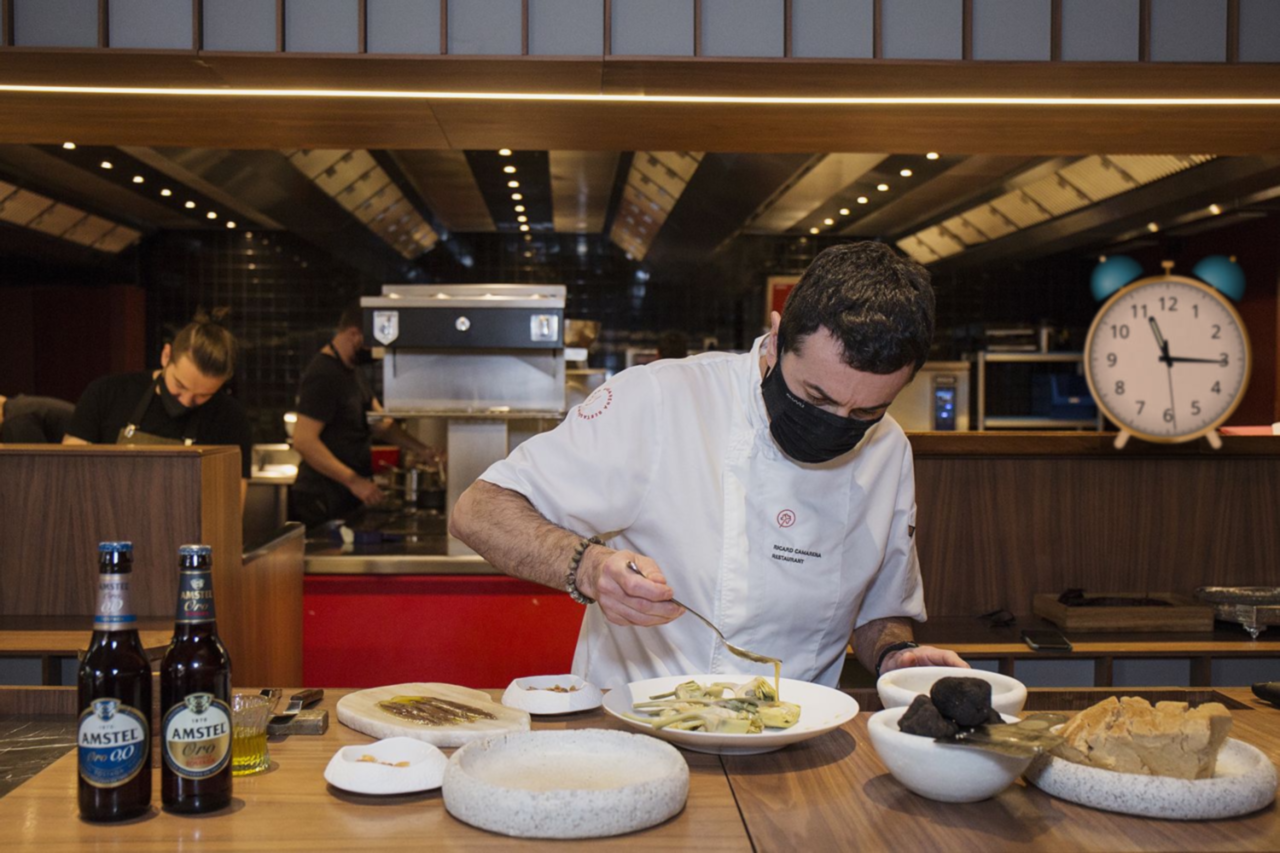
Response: 11:15:29
